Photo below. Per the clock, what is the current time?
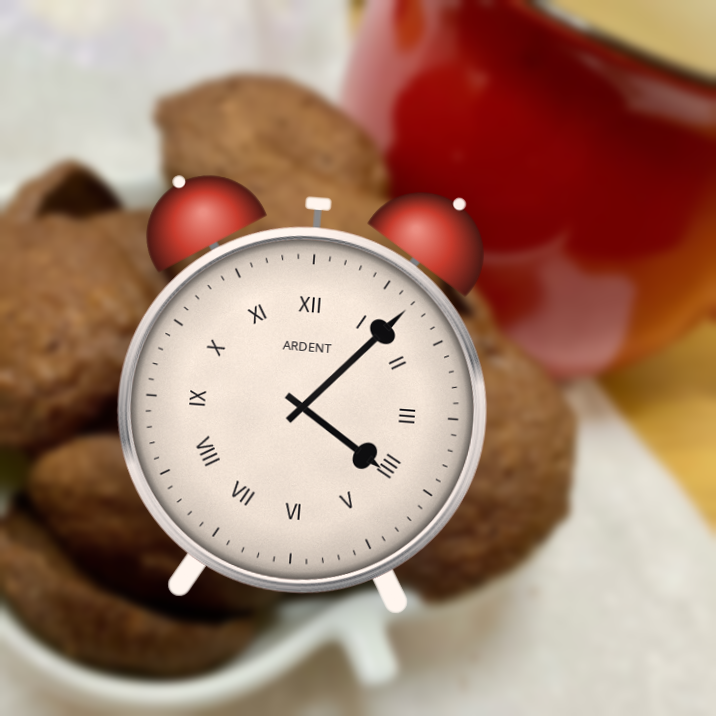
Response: 4:07
